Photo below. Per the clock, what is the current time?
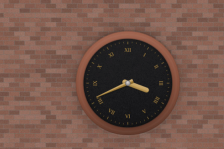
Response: 3:41
